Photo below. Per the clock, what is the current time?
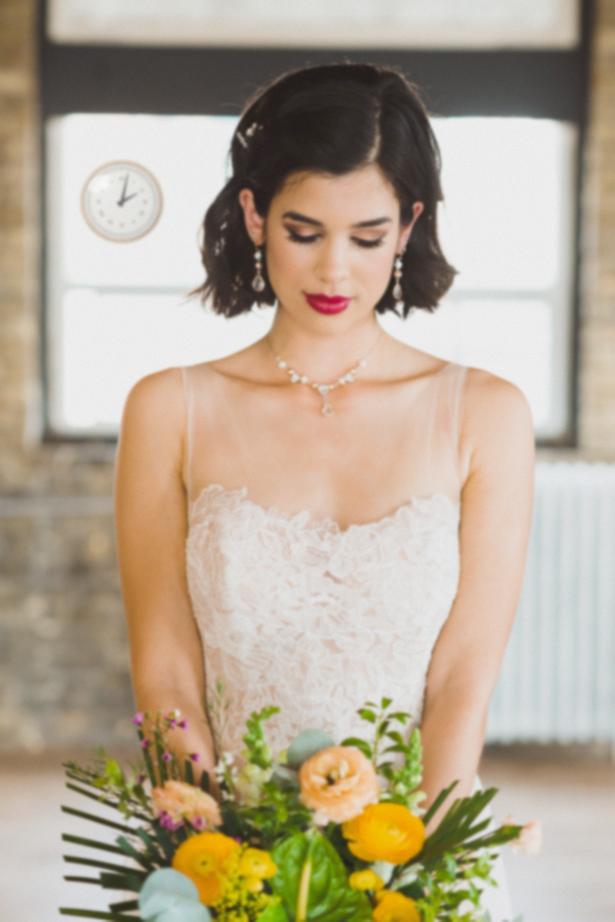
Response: 2:02
